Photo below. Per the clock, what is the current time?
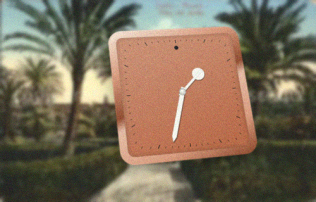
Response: 1:33
